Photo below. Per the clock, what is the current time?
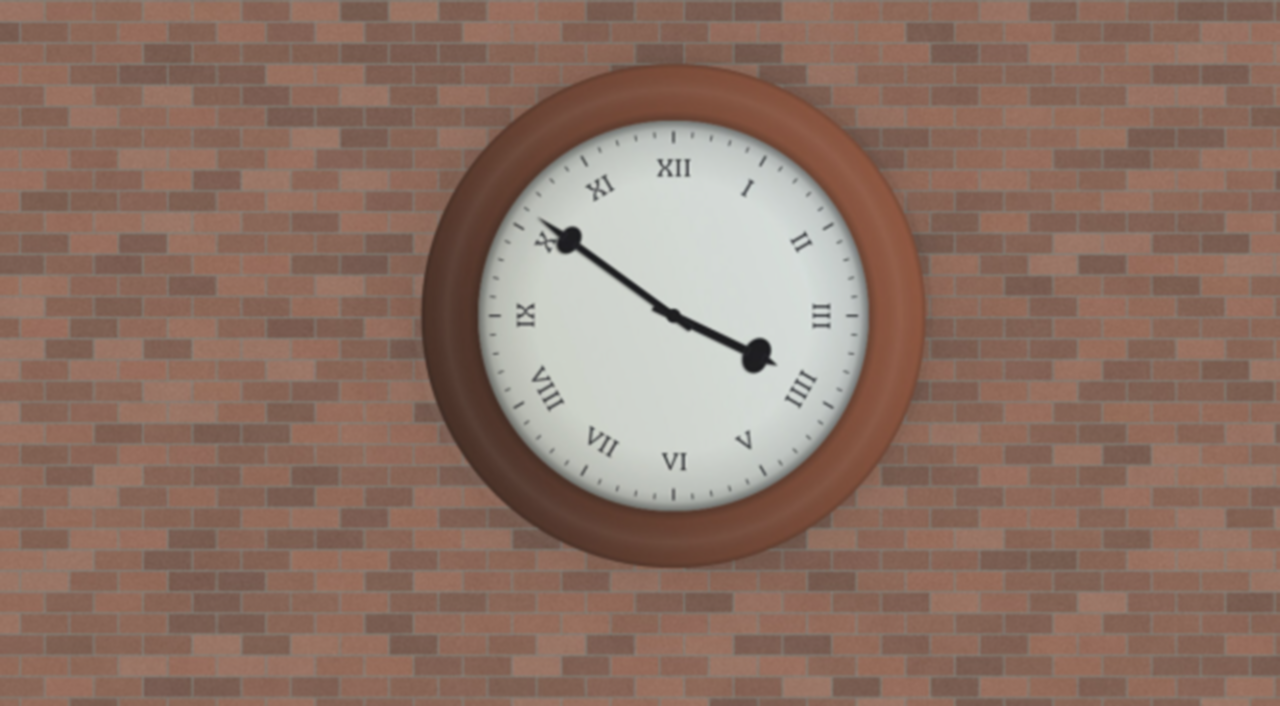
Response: 3:51
